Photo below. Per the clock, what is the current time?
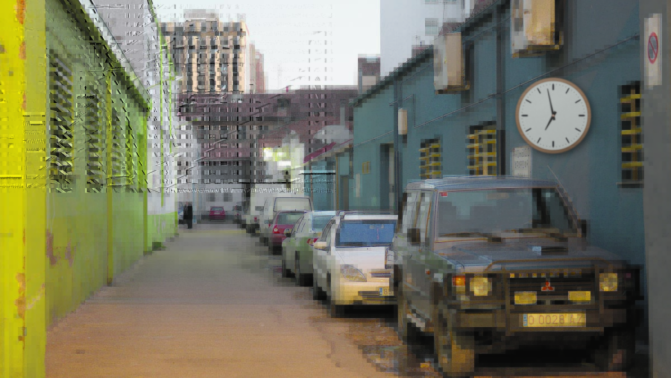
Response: 6:58
